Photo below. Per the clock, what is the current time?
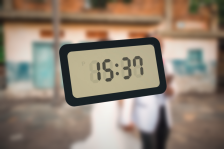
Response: 15:37
